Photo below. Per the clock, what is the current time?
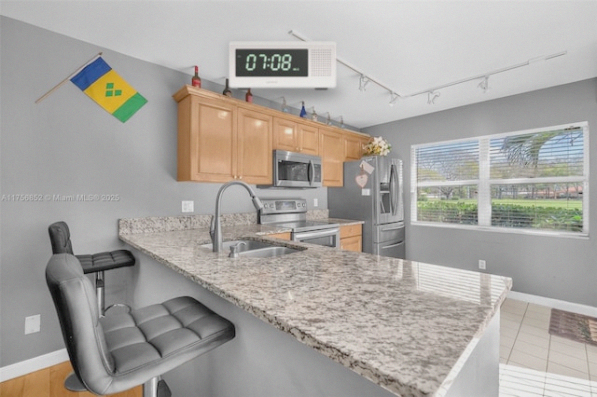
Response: 7:08
